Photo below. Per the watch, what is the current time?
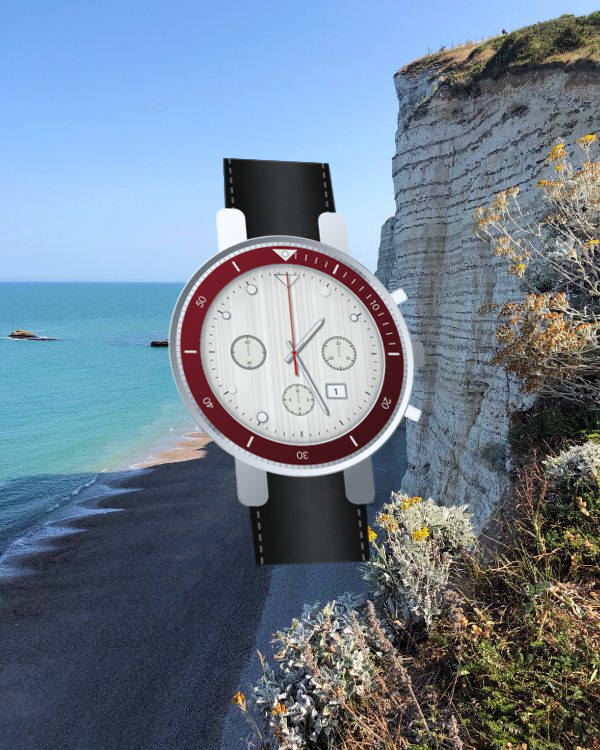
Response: 1:26
